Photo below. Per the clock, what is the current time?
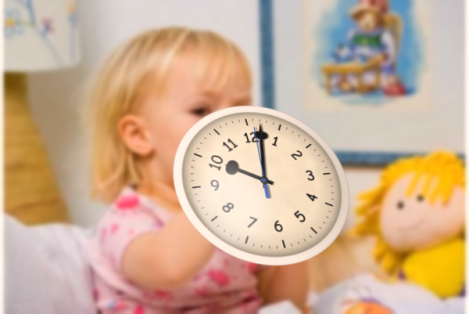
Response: 10:02:01
